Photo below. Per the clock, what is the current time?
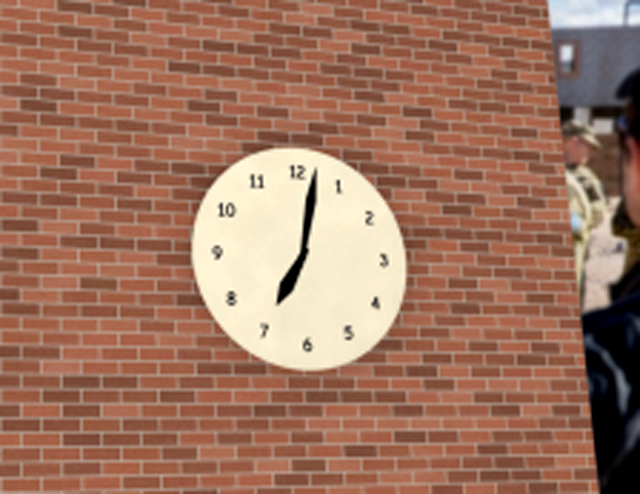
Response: 7:02
